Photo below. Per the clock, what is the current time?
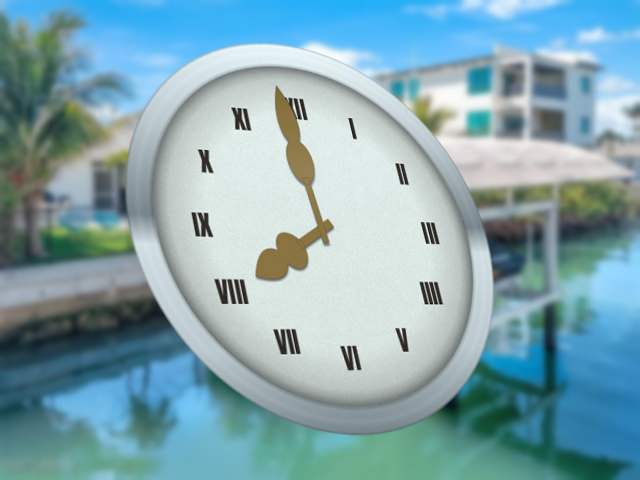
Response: 7:59
